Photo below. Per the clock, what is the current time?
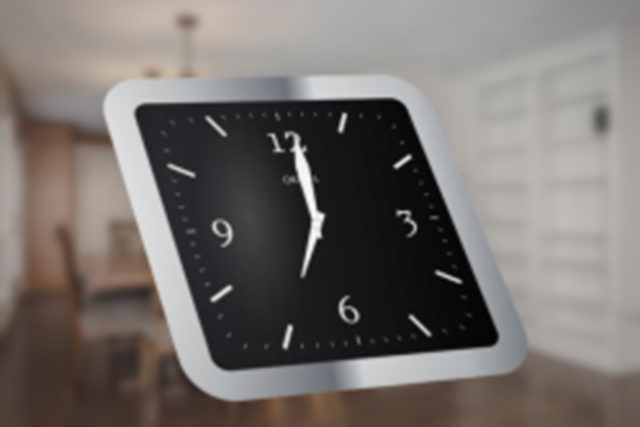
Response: 7:01
